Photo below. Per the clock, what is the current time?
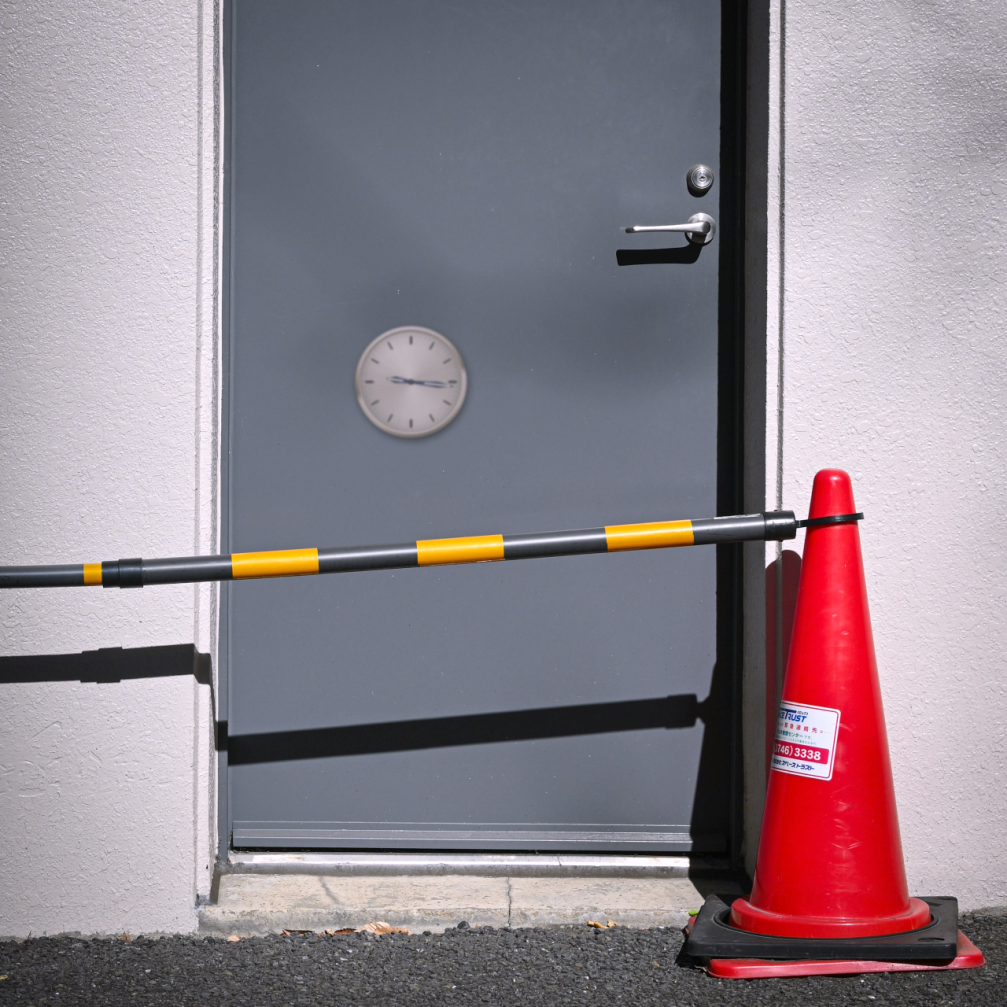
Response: 9:16
